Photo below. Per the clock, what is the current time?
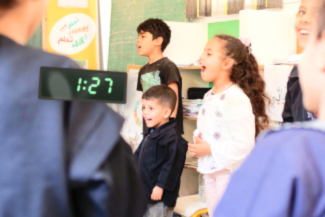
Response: 1:27
